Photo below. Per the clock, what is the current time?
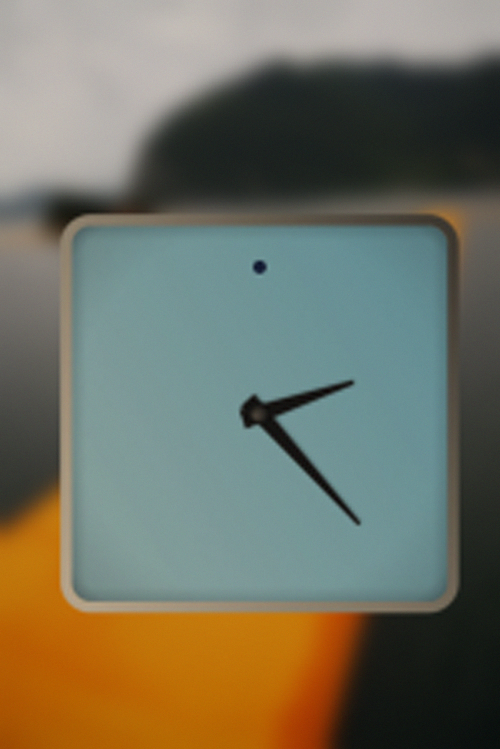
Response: 2:23
